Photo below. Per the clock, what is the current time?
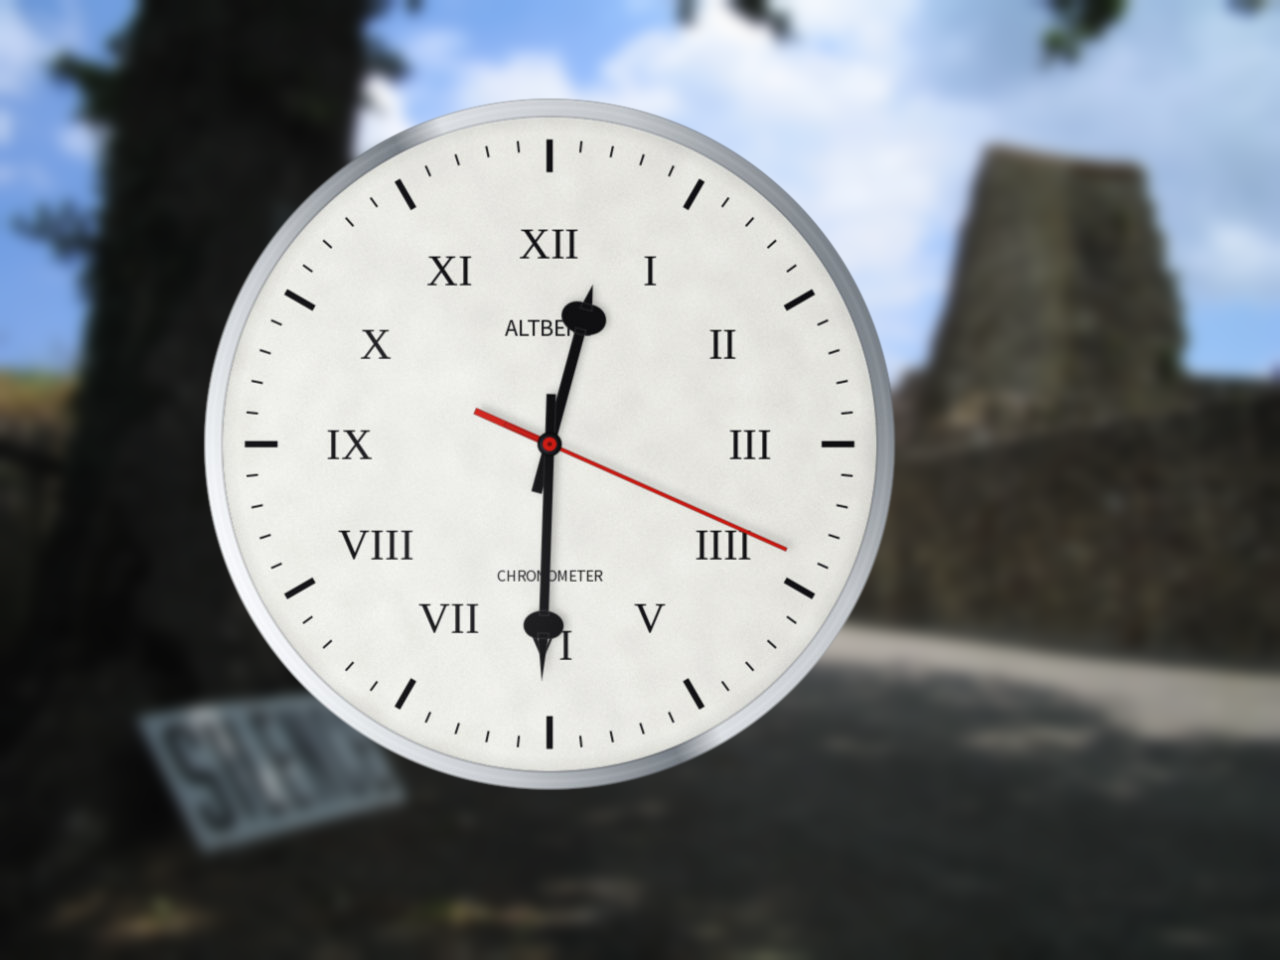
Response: 12:30:19
